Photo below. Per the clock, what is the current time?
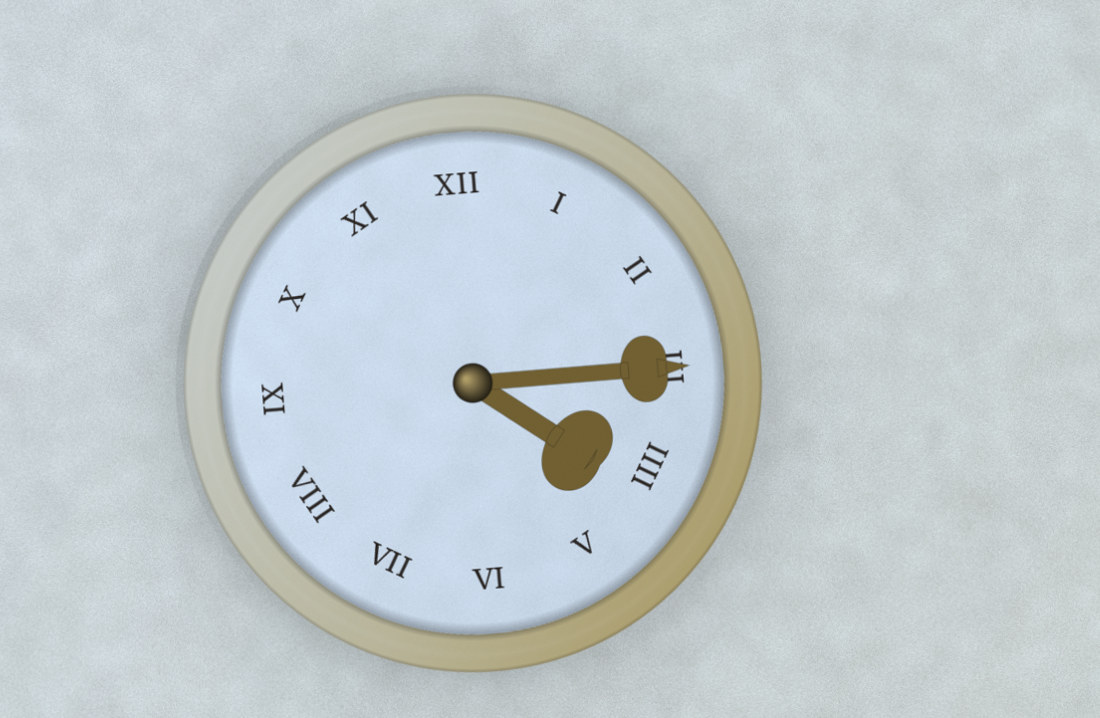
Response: 4:15
